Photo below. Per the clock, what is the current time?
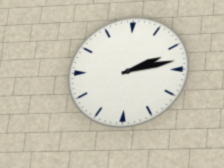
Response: 2:13
